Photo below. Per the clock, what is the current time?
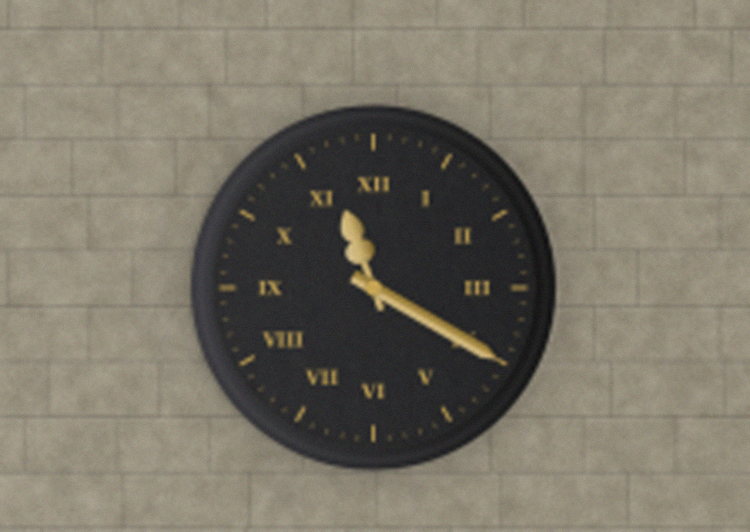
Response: 11:20
